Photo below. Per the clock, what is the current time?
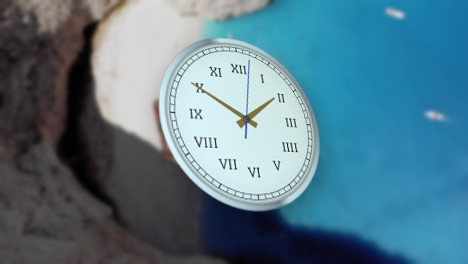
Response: 1:50:02
